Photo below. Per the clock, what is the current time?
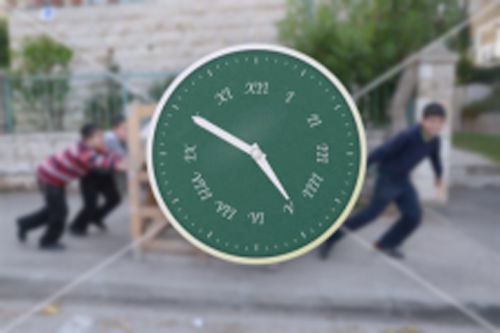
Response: 4:50
